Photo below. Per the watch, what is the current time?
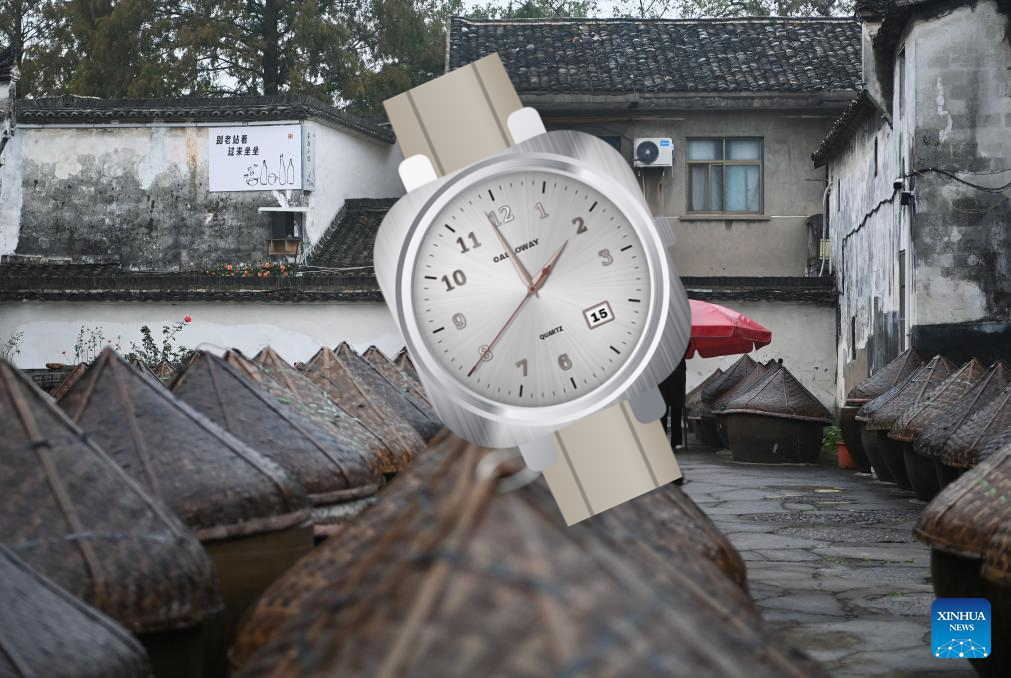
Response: 1:58:40
